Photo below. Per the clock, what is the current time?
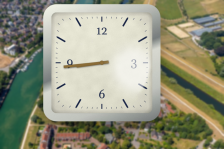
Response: 8:44
